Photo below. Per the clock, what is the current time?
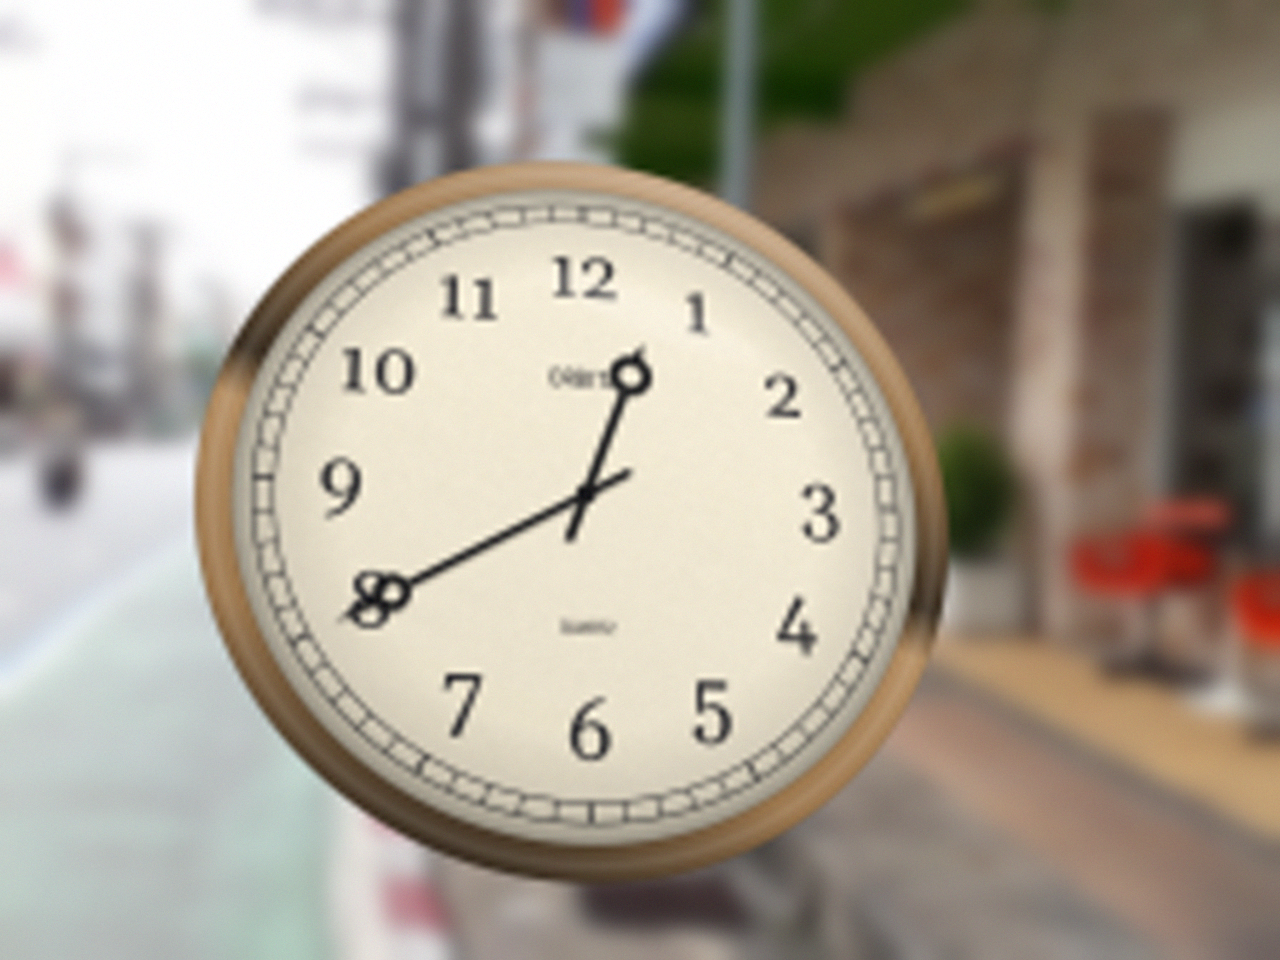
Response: 12:40
